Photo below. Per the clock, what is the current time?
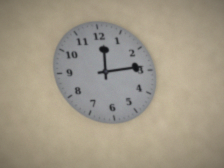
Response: 12:14
